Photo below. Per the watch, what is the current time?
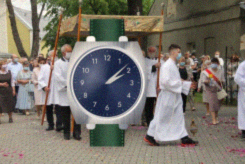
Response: 2:08
